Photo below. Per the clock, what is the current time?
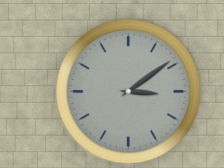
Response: 3:09
